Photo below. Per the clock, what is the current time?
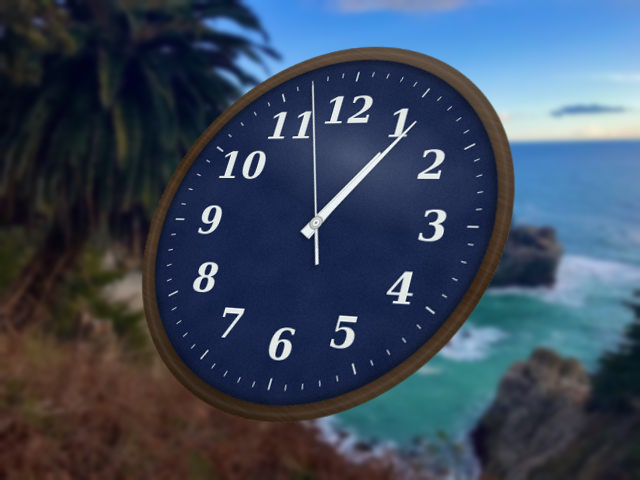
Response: 1:05:57
